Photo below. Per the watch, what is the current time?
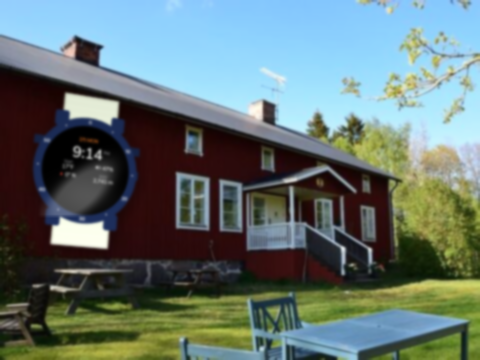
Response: 9:14
